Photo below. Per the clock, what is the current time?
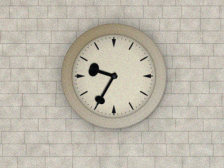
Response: 9:35
